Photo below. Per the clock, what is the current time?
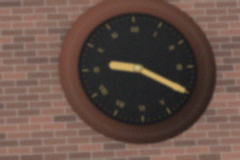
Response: 9:20
